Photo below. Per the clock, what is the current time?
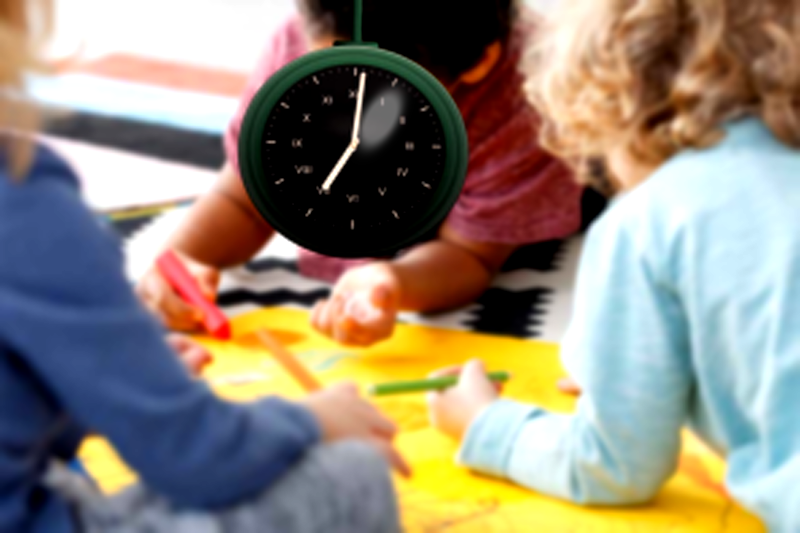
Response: 7:01
